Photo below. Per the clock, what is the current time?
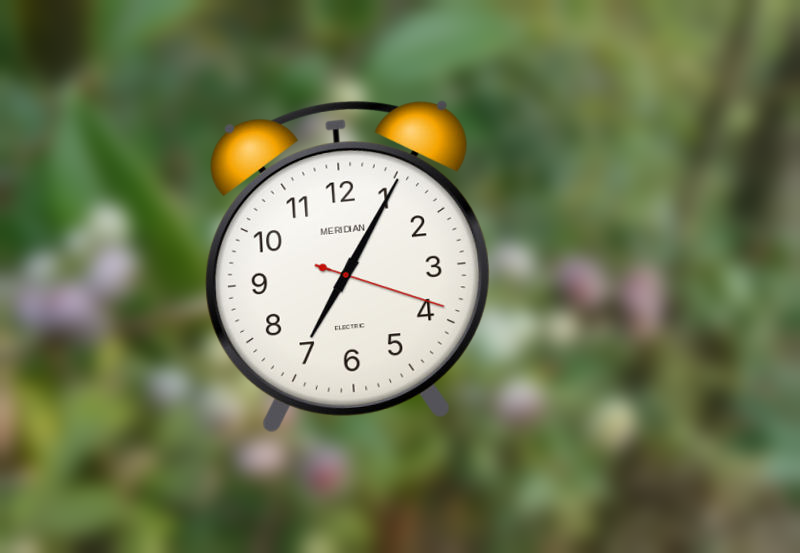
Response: 7:05:19
